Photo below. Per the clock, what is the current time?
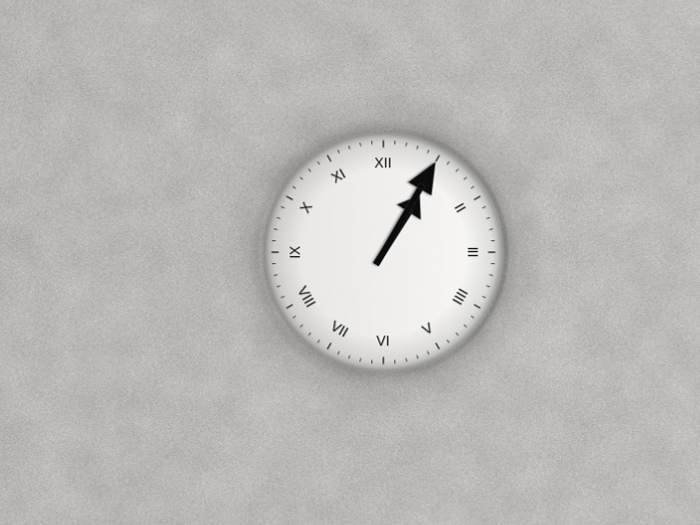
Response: 1:05
